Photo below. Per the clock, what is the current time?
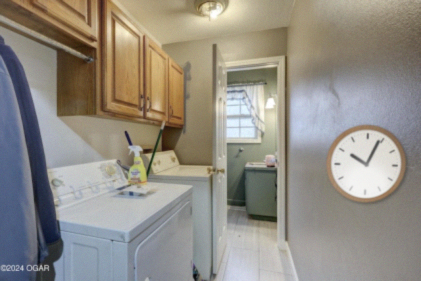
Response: 10:04
